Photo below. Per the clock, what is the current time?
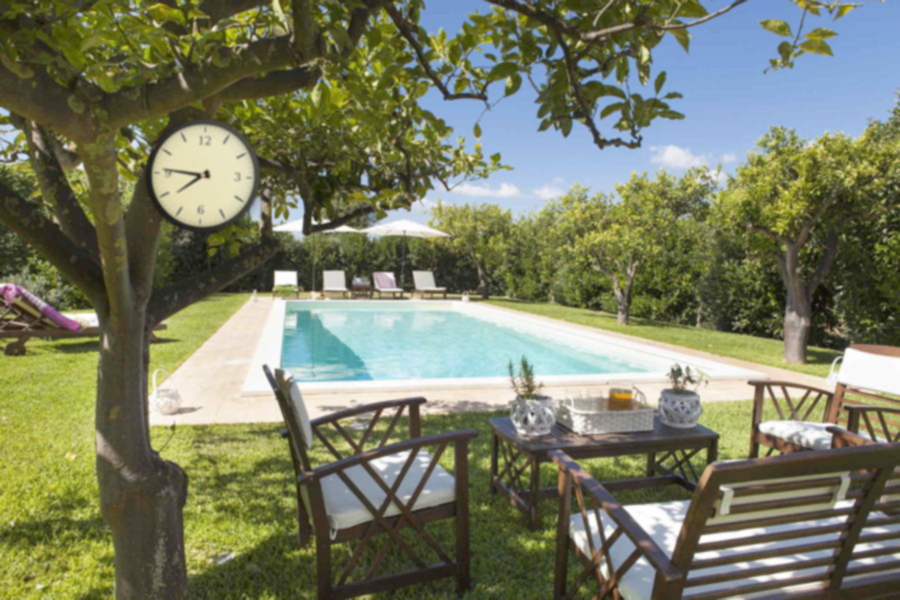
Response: 7:46
